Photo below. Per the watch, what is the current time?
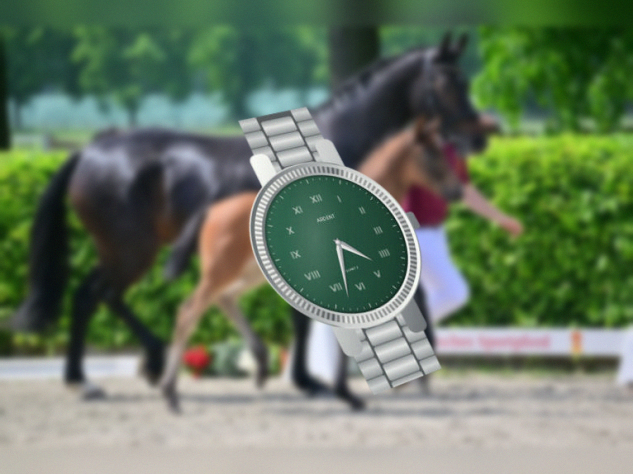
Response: 4:33
